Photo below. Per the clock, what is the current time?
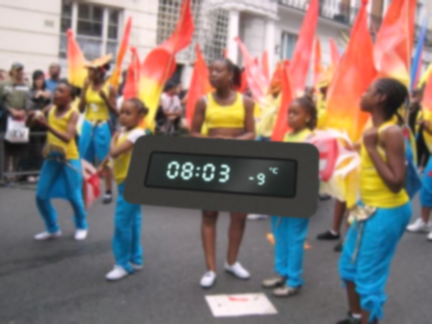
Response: 8:03
